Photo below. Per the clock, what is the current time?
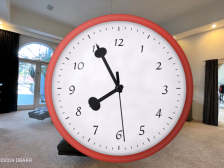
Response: 7:55:29
